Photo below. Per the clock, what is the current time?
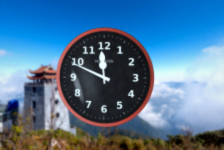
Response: 11:49
